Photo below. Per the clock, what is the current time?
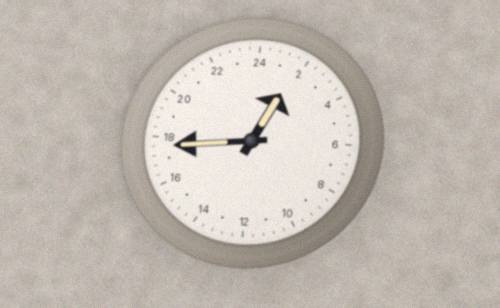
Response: 1:44
